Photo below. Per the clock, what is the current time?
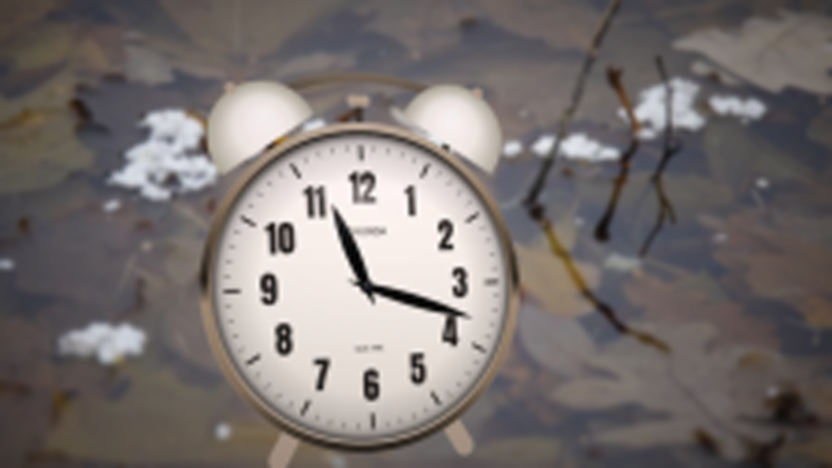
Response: 11:18
